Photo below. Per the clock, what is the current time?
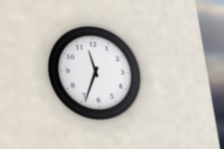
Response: 11:34
